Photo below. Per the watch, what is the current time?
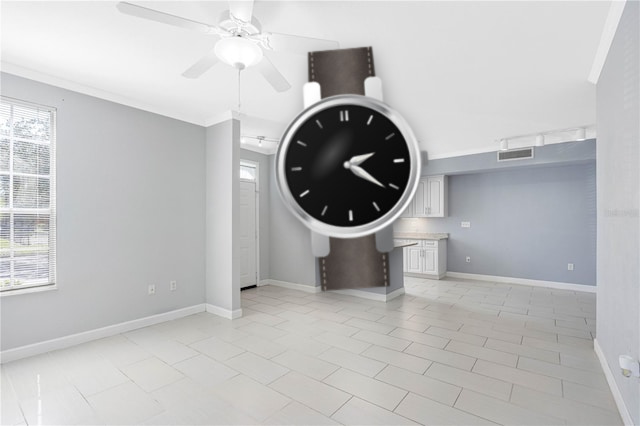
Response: 2:21
